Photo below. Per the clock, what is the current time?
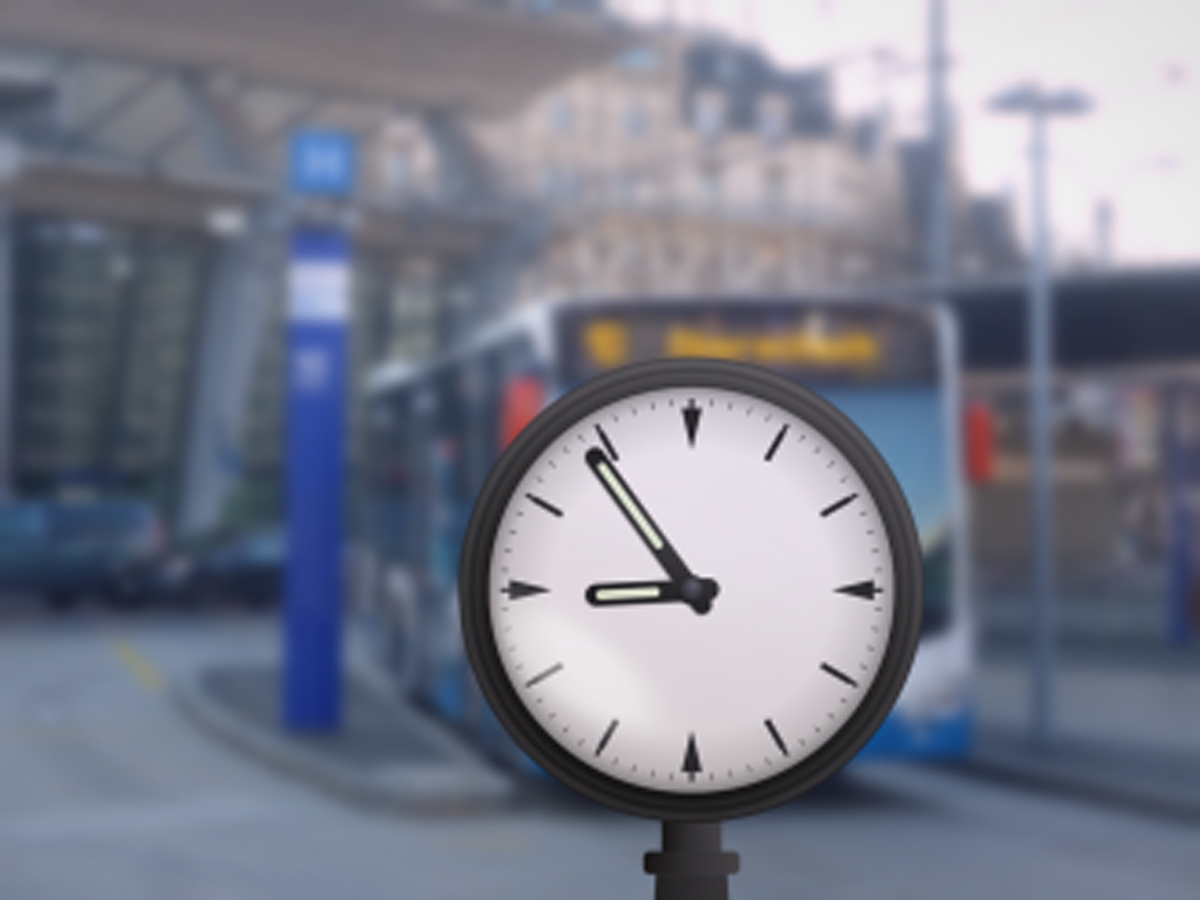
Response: 8:54
